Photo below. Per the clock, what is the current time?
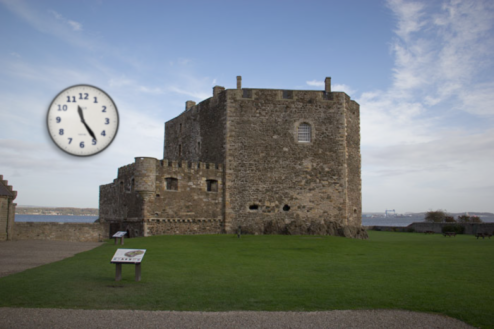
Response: 11:24
